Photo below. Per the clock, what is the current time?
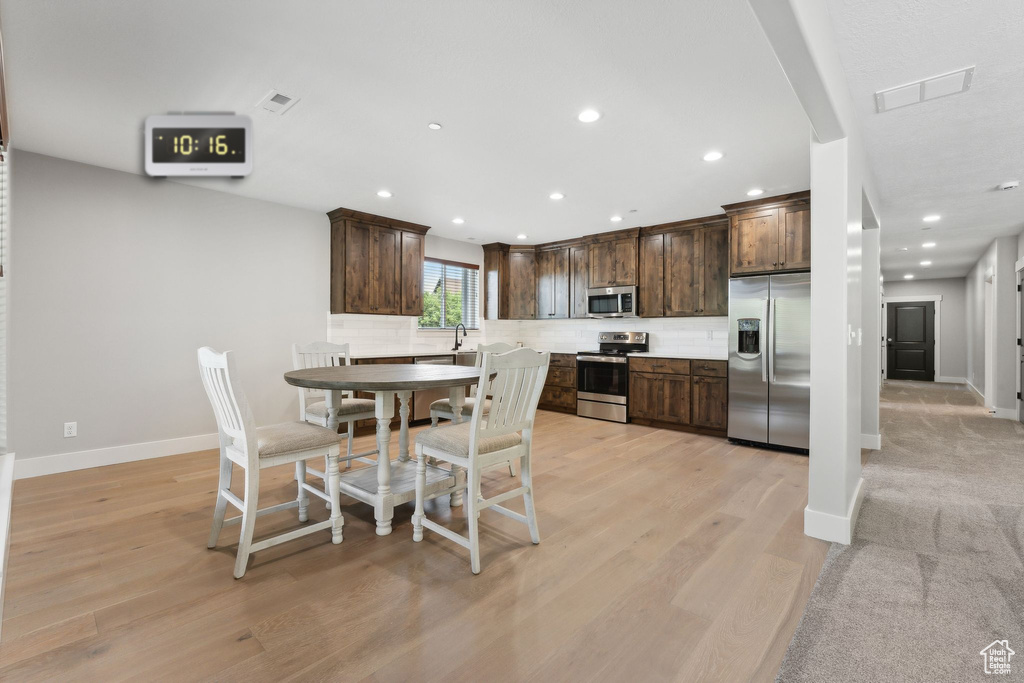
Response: 10:16
